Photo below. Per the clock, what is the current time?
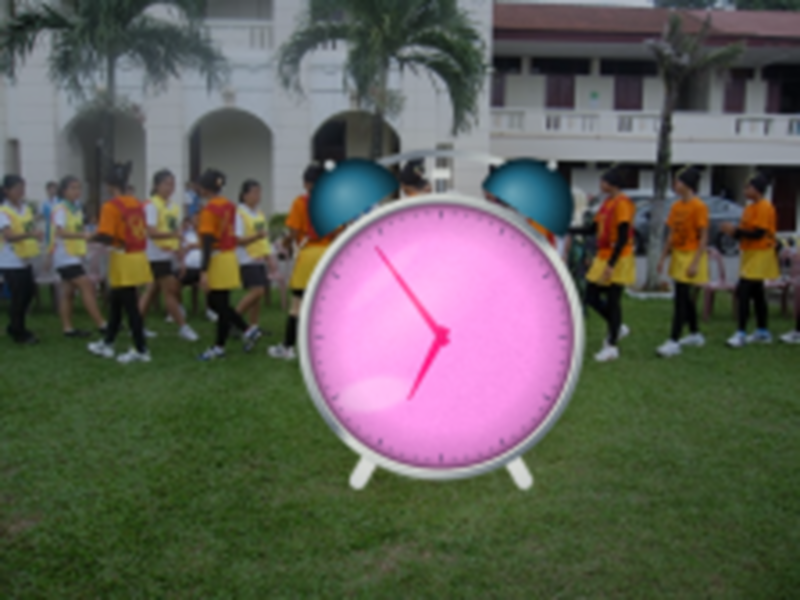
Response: 6:54
